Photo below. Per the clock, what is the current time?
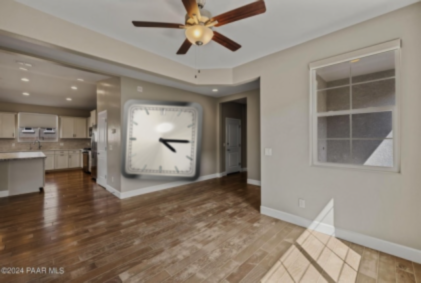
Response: 4:15
